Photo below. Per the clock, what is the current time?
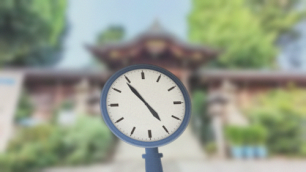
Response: 4:54
